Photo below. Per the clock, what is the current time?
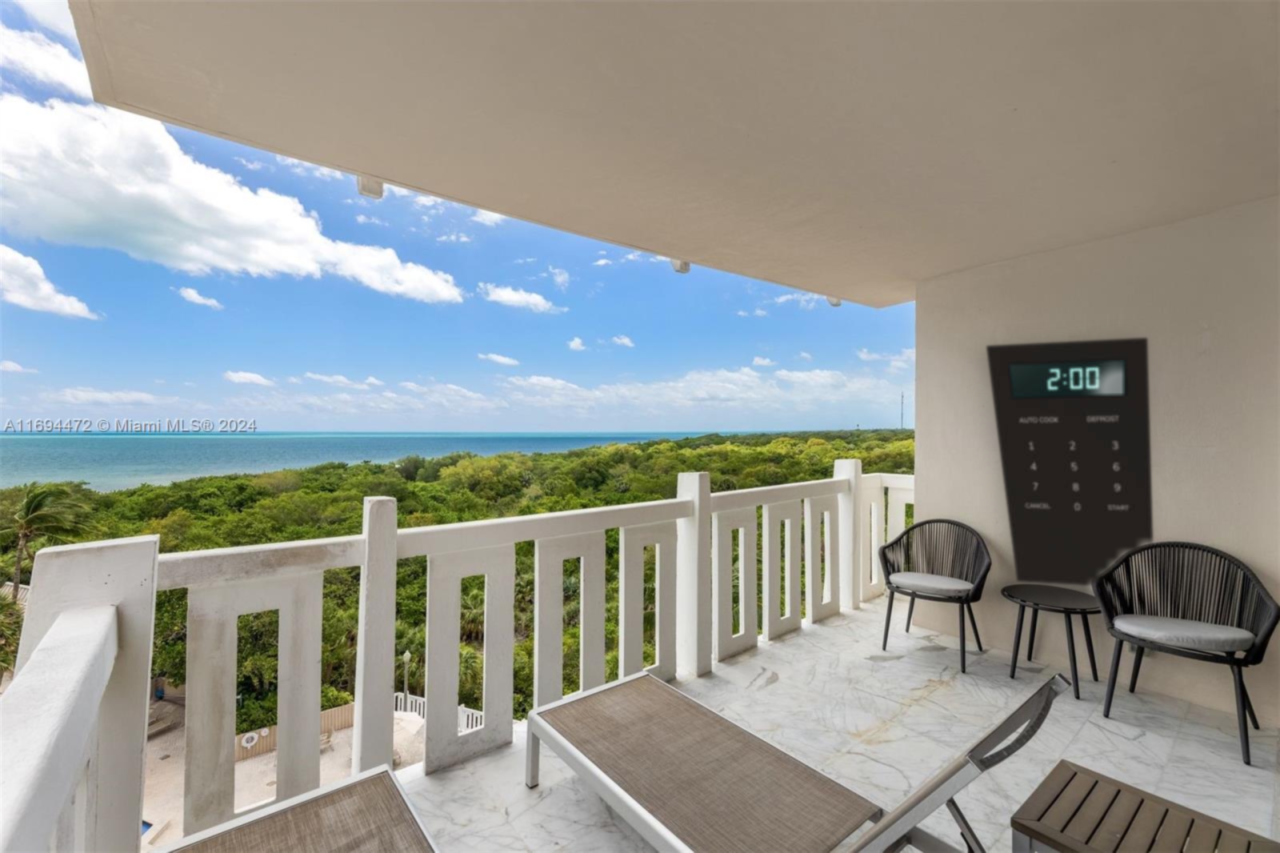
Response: 2:00
